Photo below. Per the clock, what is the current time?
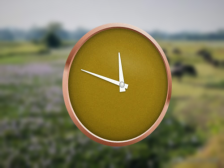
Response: 11:48
